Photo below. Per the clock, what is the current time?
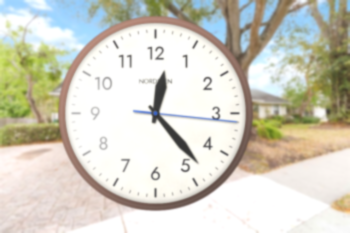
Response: 12:23:16
